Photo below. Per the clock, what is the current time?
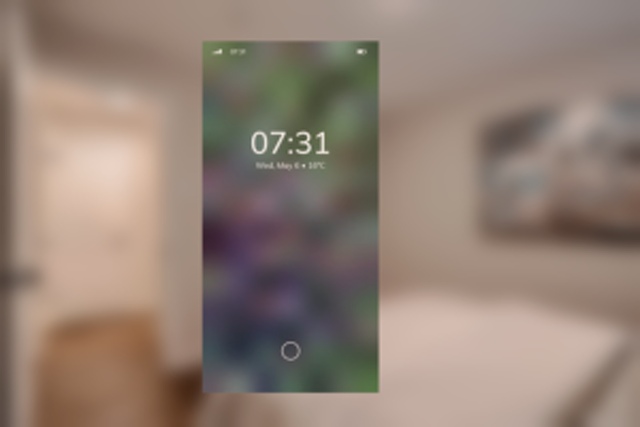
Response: 7:31
